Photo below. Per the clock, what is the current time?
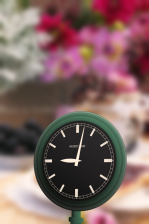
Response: 9:02
